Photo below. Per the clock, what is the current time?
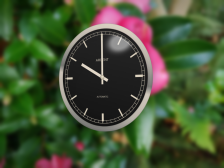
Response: 10:00
